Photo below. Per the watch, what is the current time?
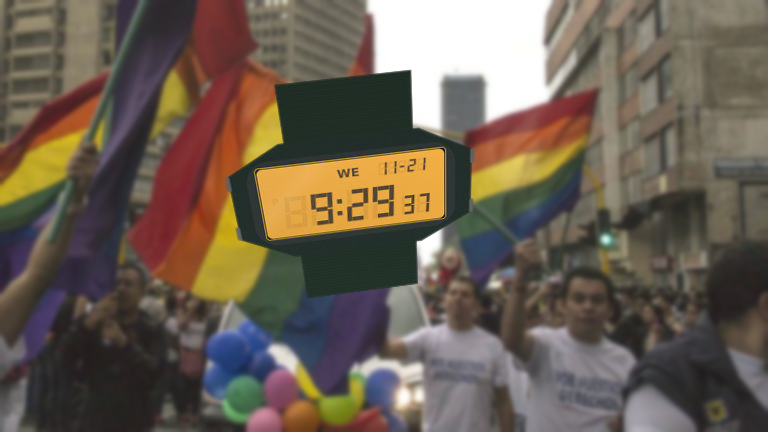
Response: 9:29:37
